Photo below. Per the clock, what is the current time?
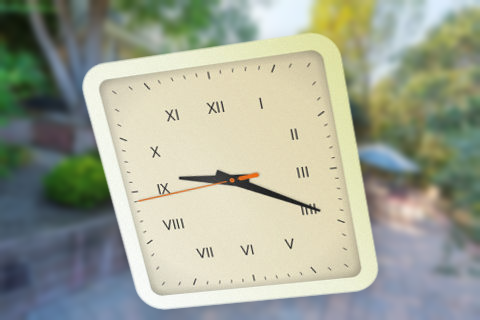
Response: 9:19:44
